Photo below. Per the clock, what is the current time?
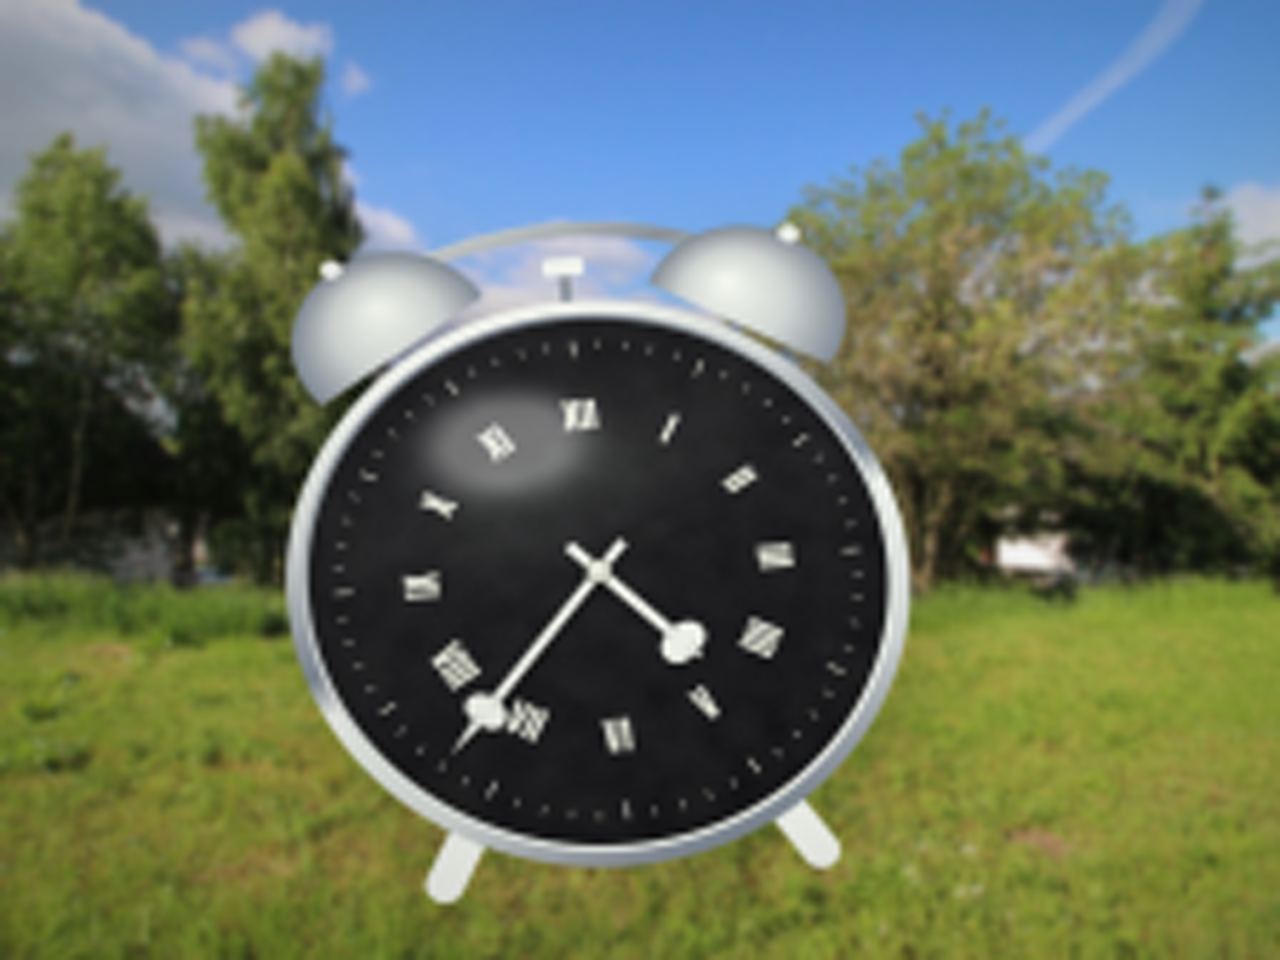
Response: 4:37
